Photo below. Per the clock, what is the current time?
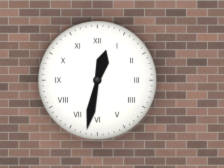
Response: 12:32
